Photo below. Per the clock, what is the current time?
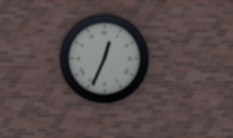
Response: 12:34
